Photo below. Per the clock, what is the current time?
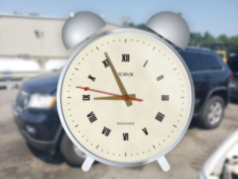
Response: 8:55:47
